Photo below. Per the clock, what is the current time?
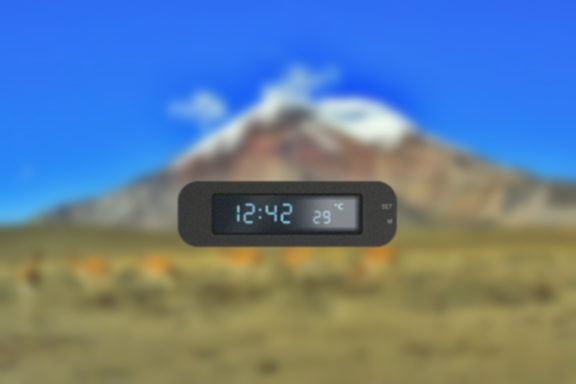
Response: 12:42
